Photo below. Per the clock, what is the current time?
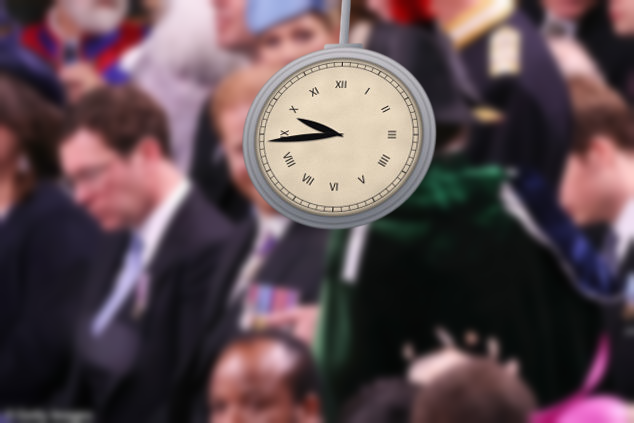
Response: 9:44
